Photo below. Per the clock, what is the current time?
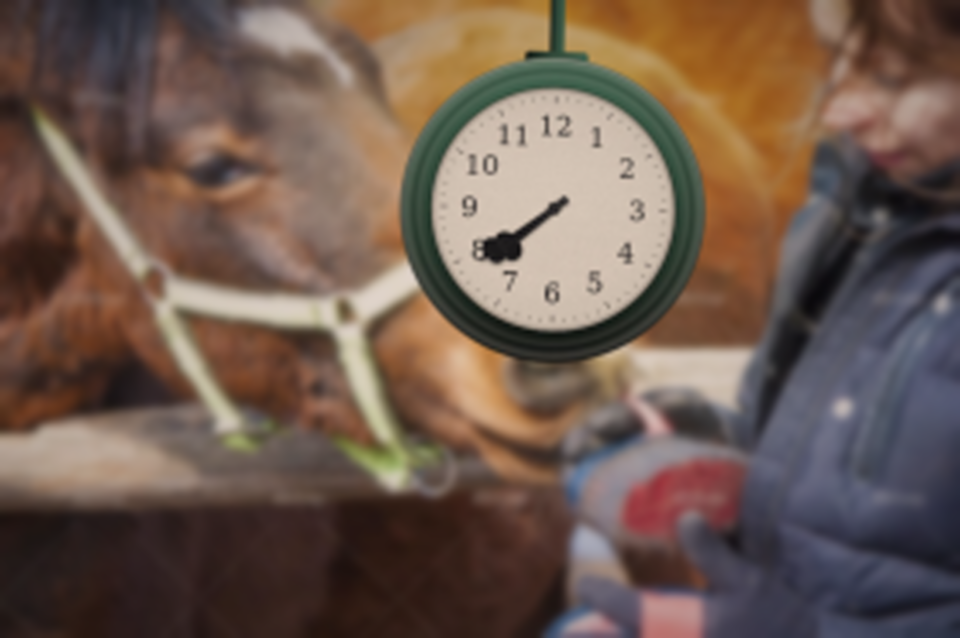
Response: 7:39
